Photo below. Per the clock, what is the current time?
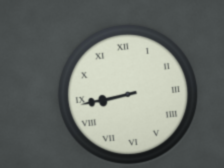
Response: 8:44
